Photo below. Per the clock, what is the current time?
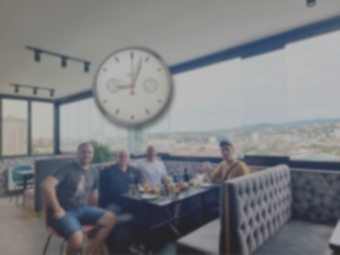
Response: 9:03
